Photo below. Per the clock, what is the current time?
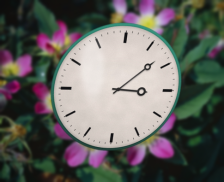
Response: 3:08
